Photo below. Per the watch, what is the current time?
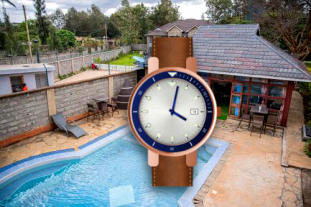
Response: 4:02
